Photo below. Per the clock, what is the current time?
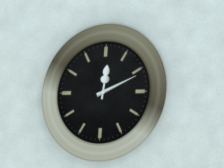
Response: 12:11
